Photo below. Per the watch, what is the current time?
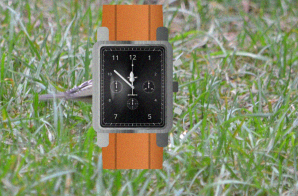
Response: 11:52
